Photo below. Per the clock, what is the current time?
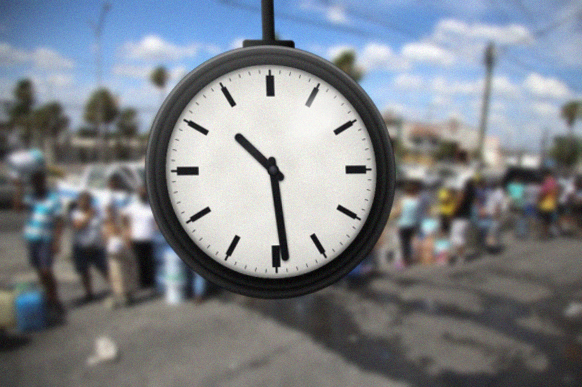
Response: 10:29
